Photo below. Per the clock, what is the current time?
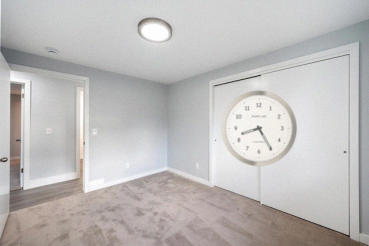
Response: 8:25
